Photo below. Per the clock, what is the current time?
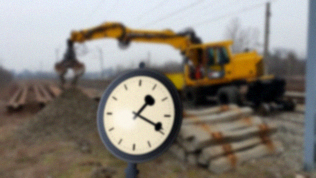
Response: 1:19
